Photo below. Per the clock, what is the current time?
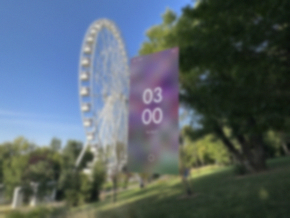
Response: 3:00
